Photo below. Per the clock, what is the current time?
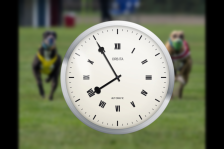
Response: 7:55
